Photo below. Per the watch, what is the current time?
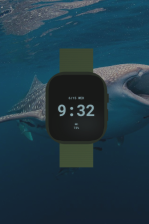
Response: 9:32
